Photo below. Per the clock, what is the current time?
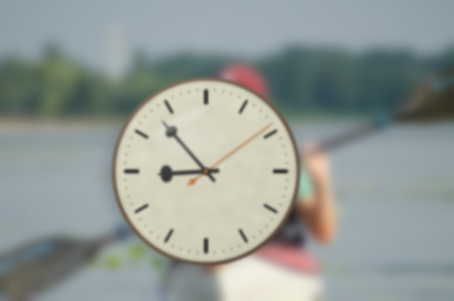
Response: 8:53:09
